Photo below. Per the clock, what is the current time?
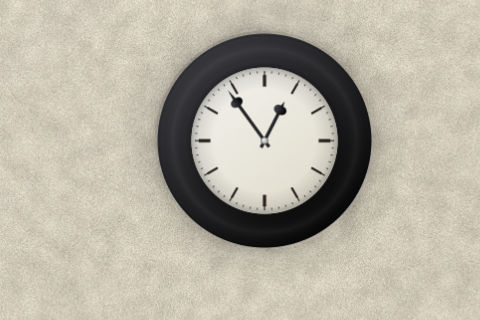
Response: 12:54
